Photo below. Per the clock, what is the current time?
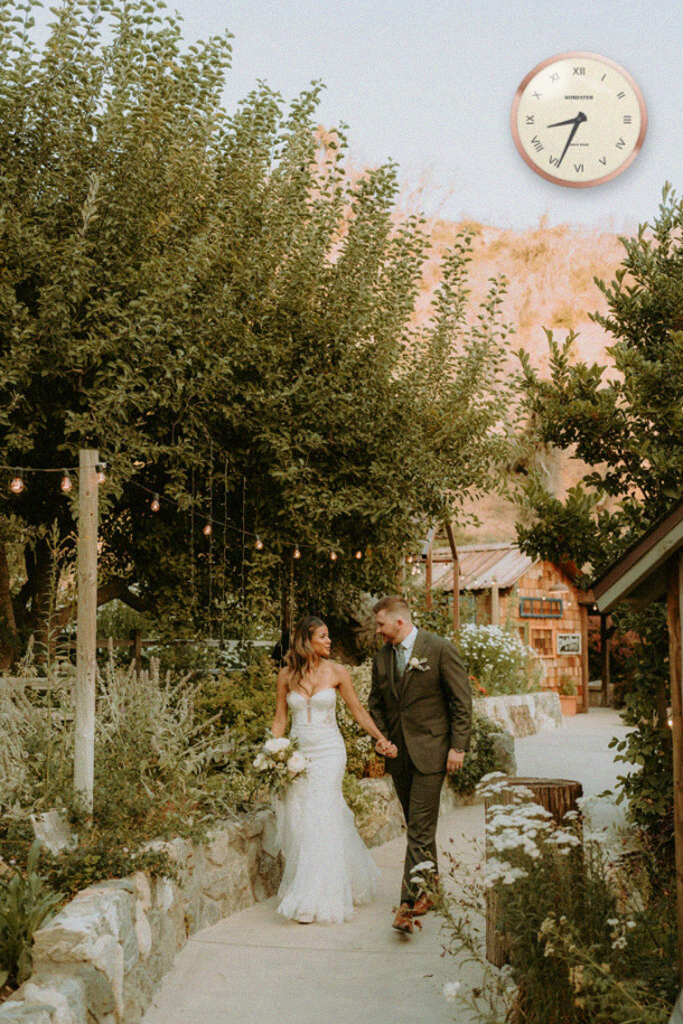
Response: 8:34
